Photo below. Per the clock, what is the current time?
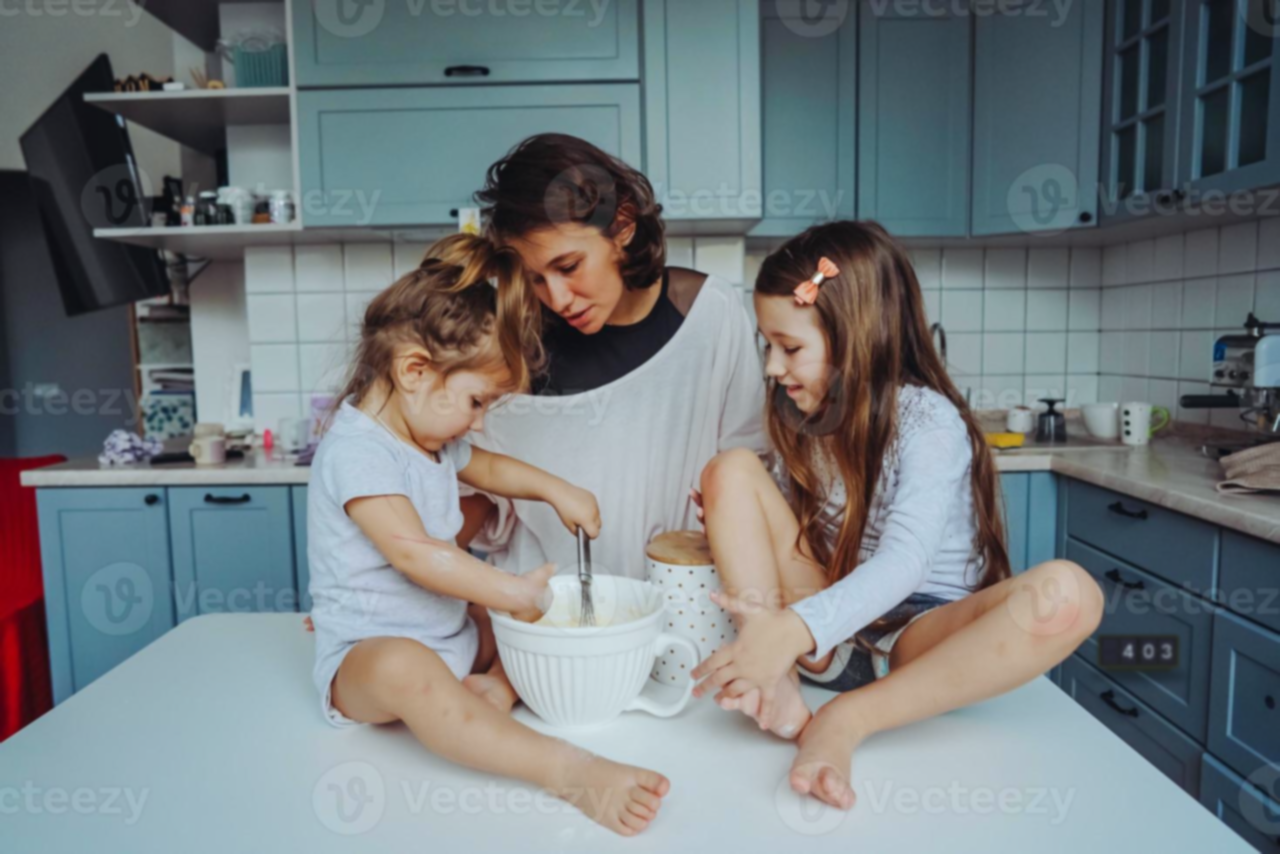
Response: 4:03
